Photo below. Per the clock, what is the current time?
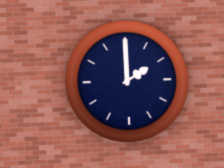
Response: 2:00
